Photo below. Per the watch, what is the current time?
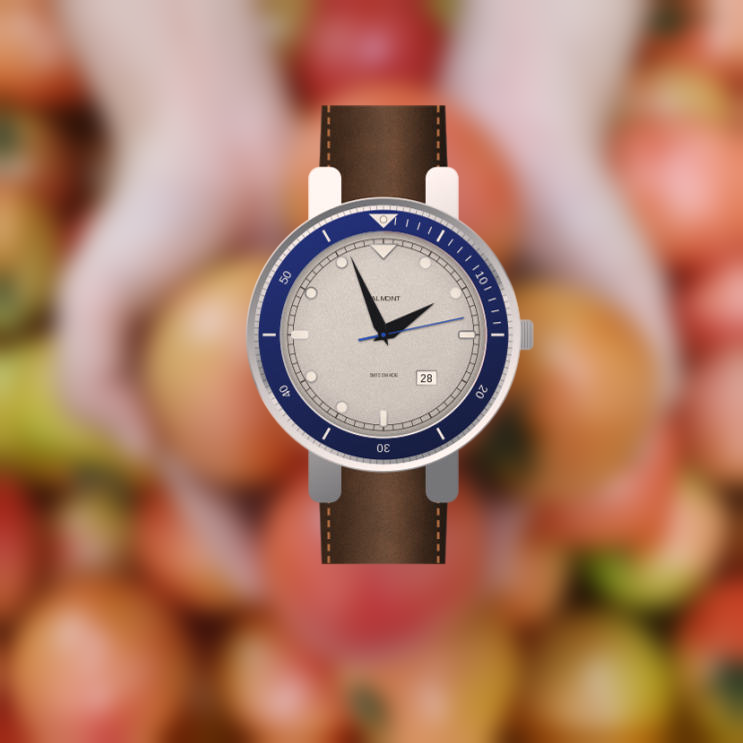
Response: 1:56:13
